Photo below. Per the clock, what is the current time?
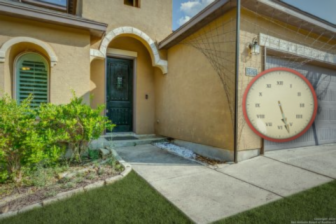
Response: 5:27
